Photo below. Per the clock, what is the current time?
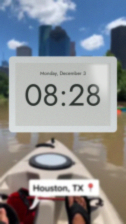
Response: 8:28
